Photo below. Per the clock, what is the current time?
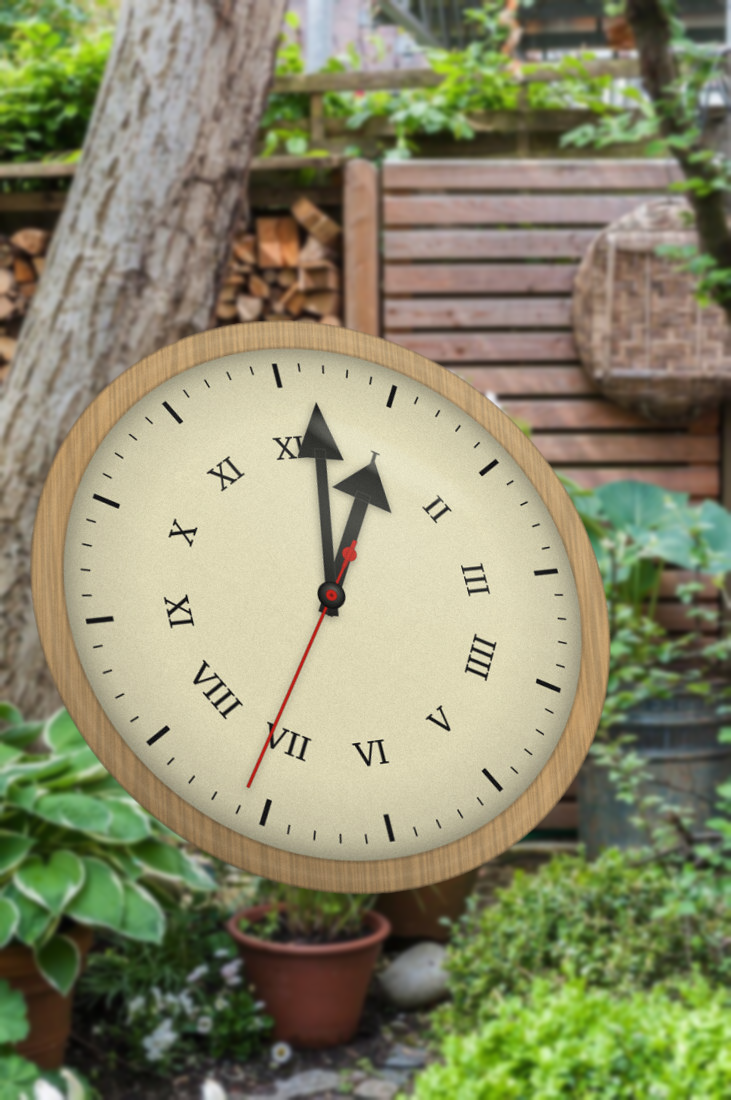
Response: 1:01:36
